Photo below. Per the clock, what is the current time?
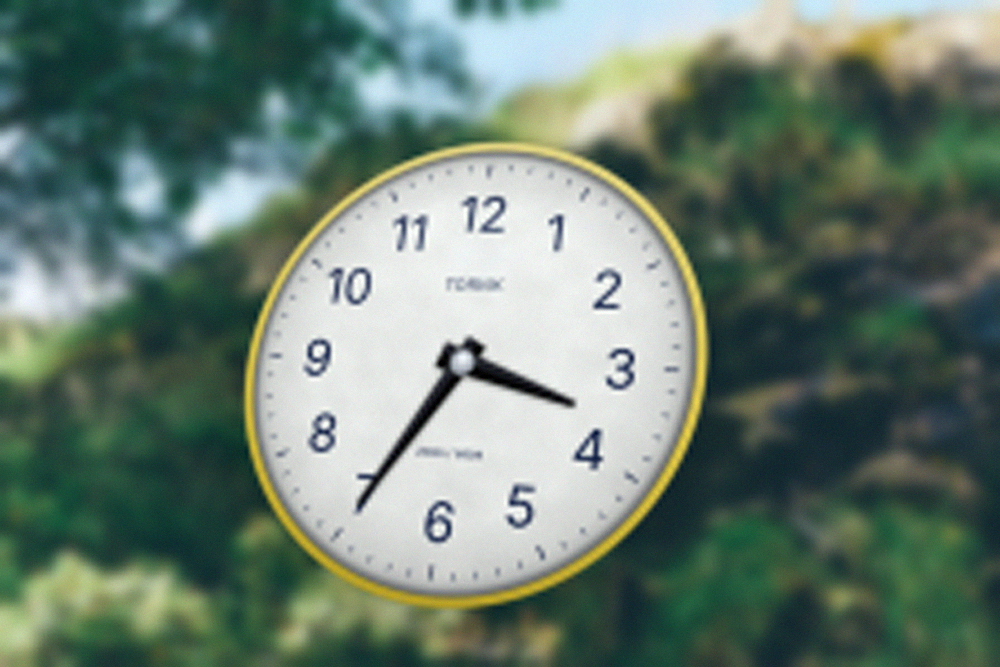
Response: 3:35
